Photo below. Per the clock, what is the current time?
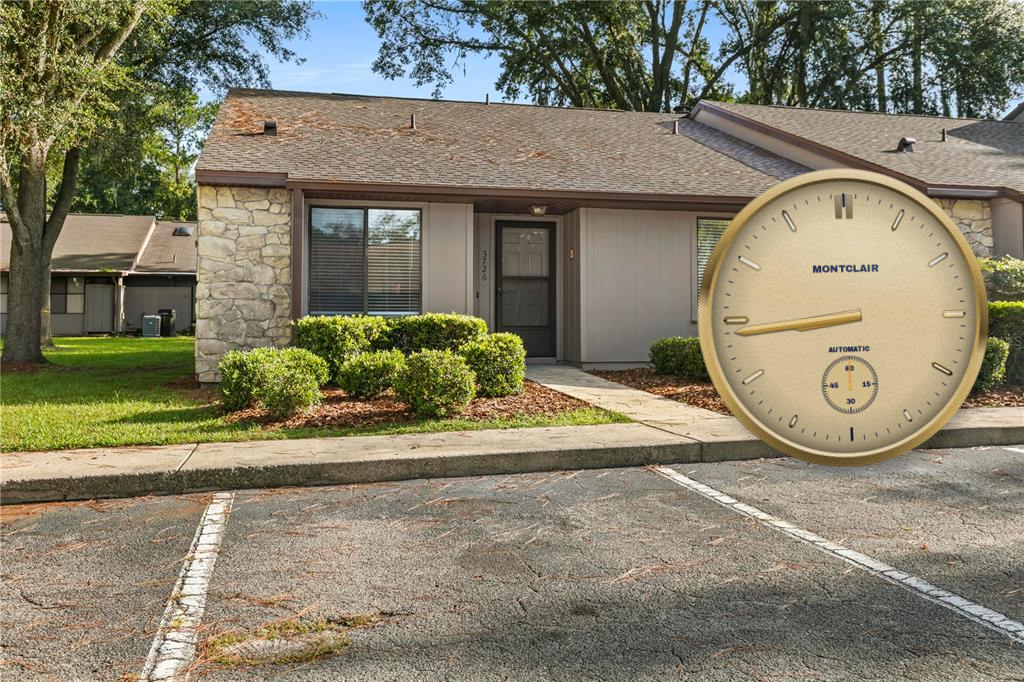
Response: 8:44
